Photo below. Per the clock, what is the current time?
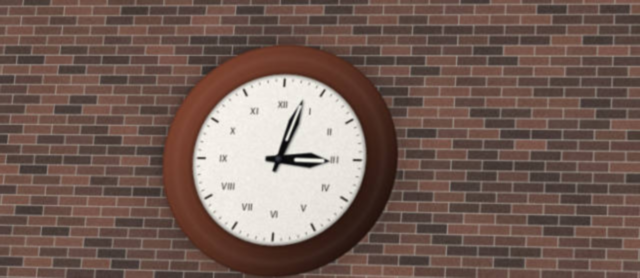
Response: 3:03
